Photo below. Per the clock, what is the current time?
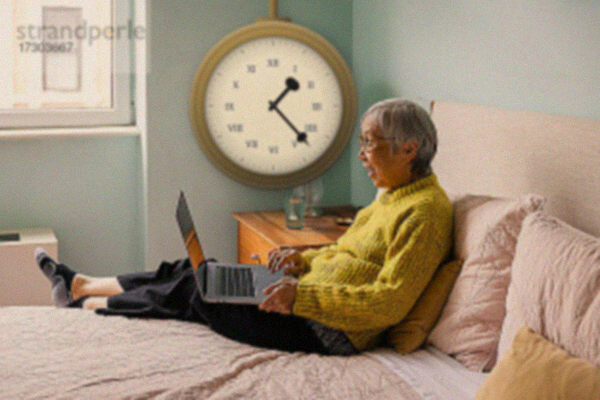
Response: 1:23
